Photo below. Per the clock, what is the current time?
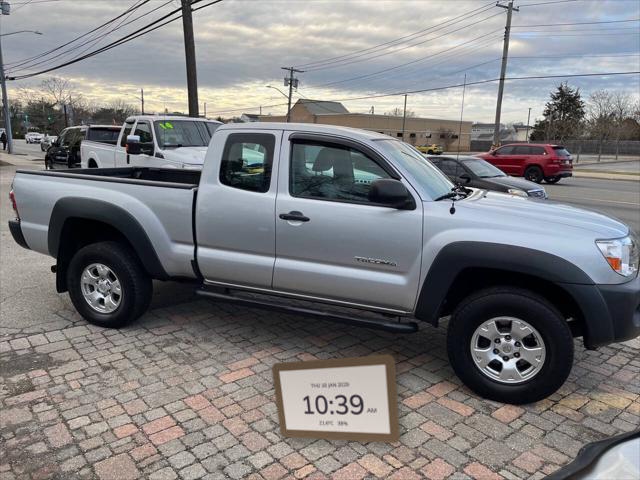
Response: 10:39
